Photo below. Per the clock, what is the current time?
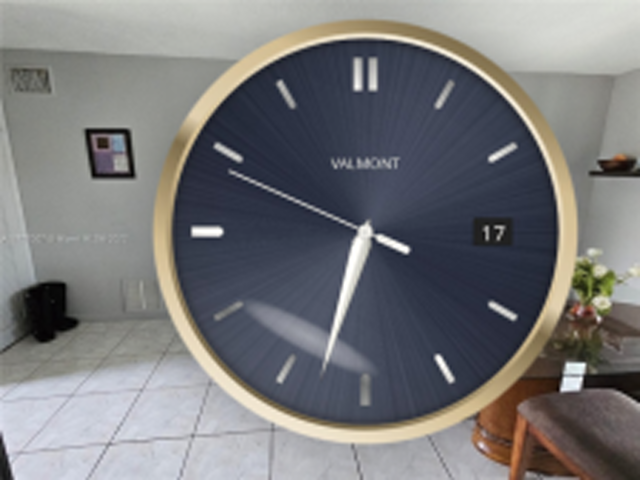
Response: 6:32:49
